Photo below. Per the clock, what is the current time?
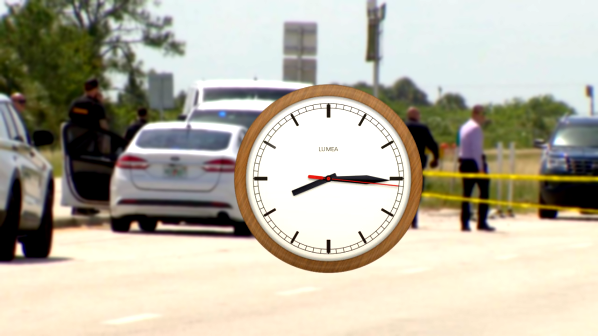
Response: 8:15:16
